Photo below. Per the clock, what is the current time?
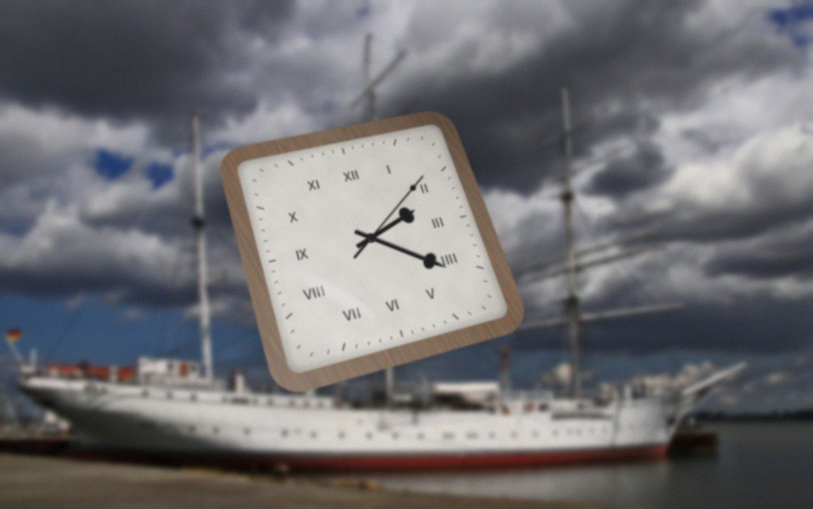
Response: 2:21:09
